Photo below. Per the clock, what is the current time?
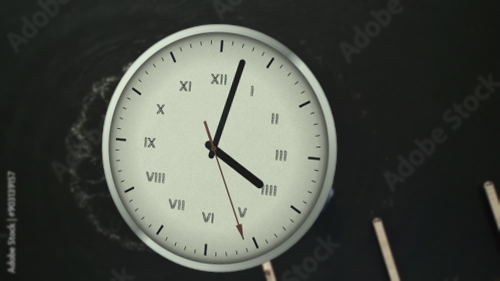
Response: 4:02:26
